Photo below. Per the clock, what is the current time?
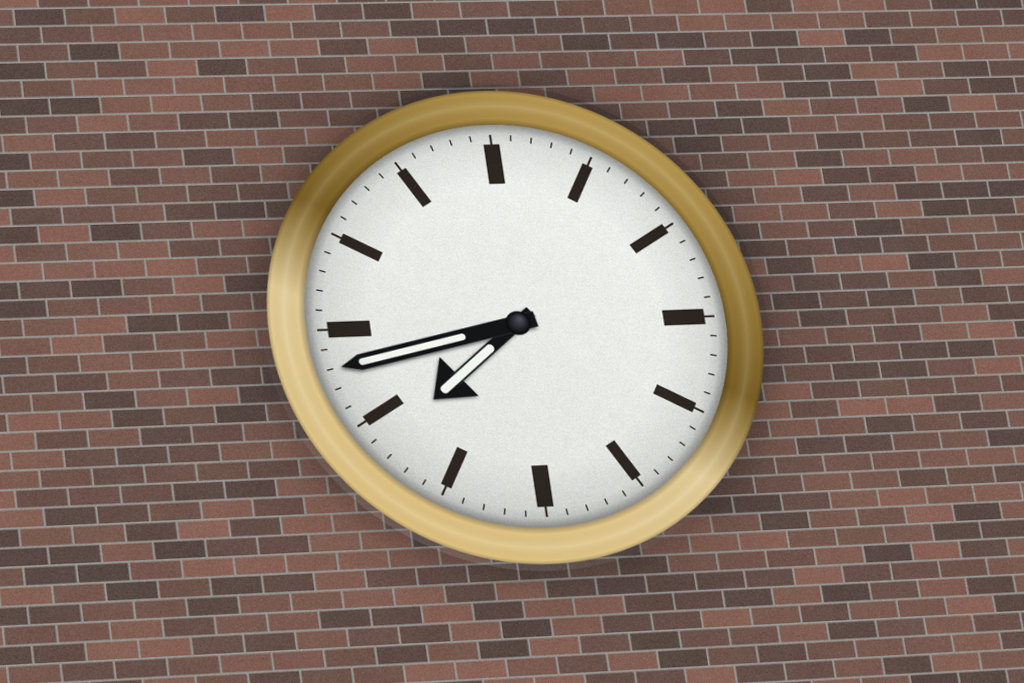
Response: 7:43
